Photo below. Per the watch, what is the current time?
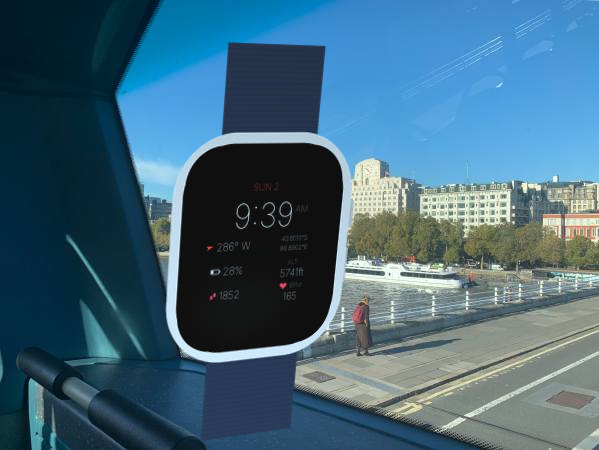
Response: 9:39
